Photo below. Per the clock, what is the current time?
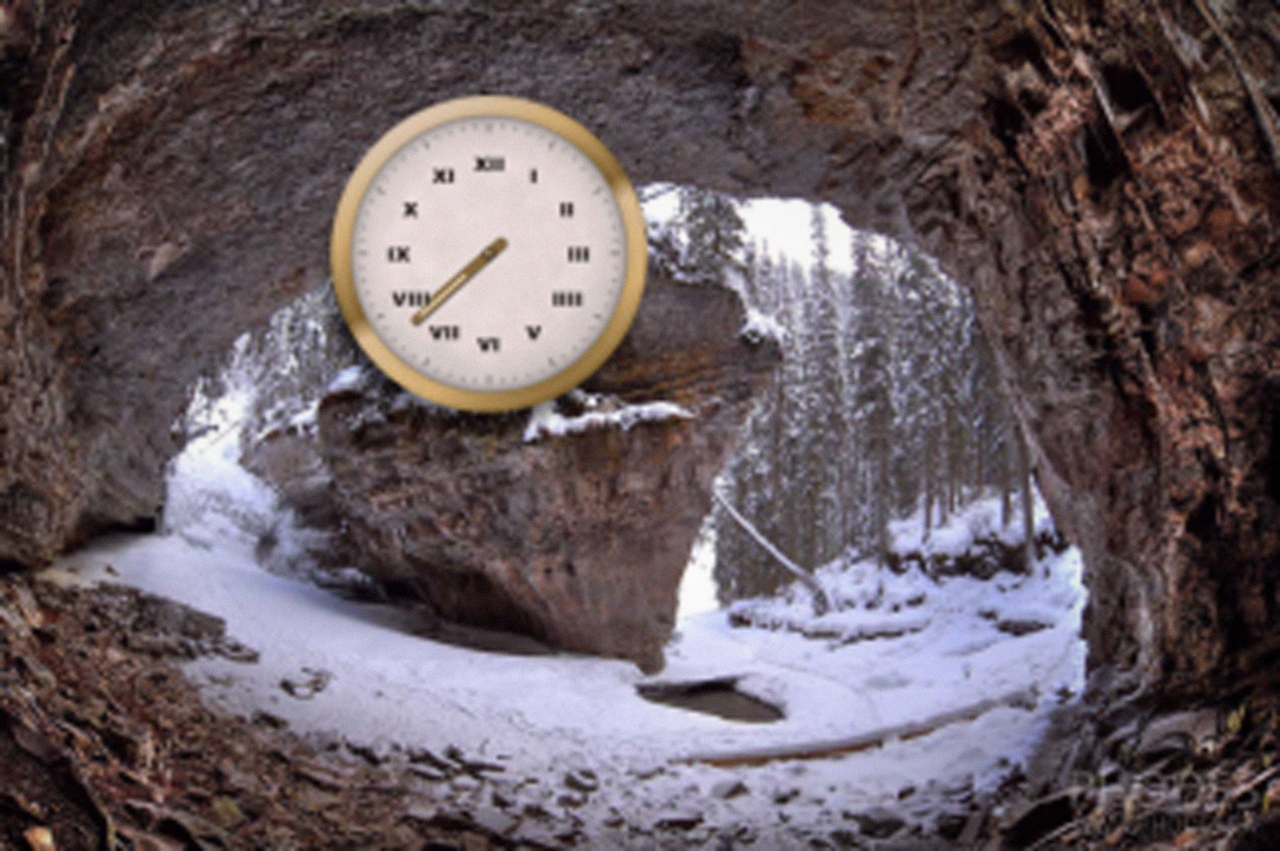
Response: 7:38
